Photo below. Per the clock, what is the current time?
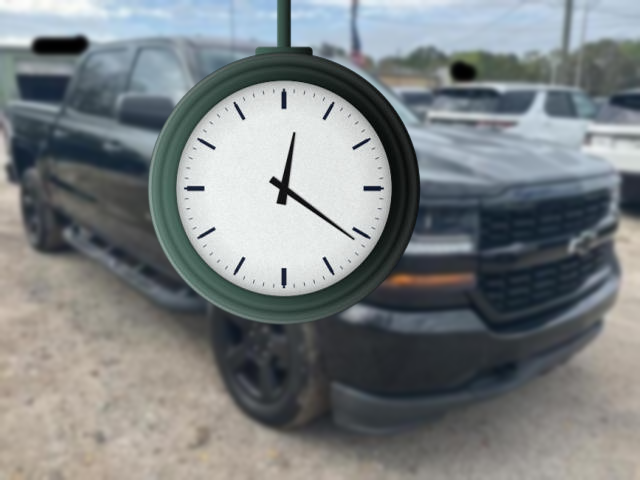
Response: 12:21
